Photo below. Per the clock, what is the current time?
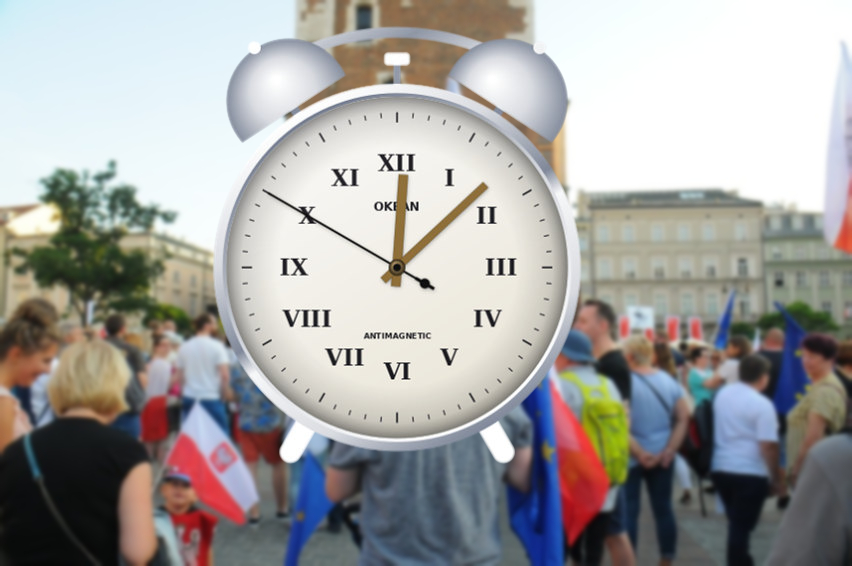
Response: 12:07:50
